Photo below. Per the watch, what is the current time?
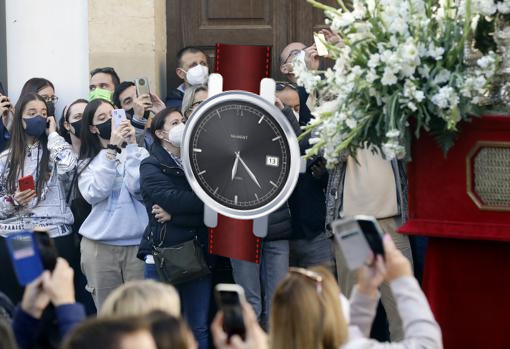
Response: 6:23
